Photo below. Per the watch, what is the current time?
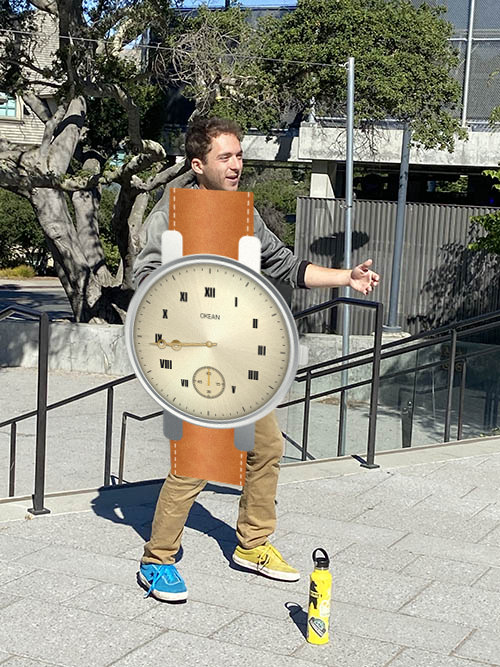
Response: 8:44
